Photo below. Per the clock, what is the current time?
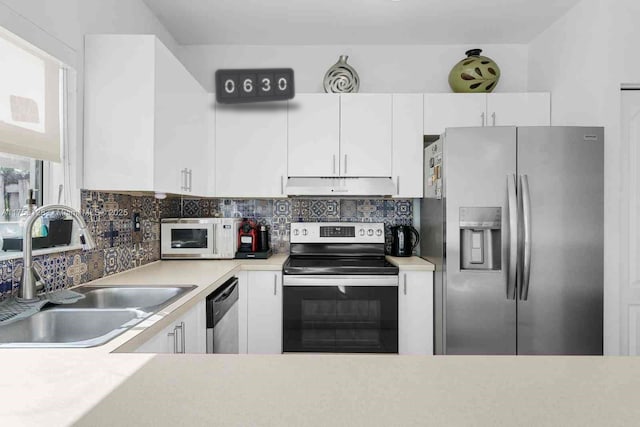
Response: 6:30
